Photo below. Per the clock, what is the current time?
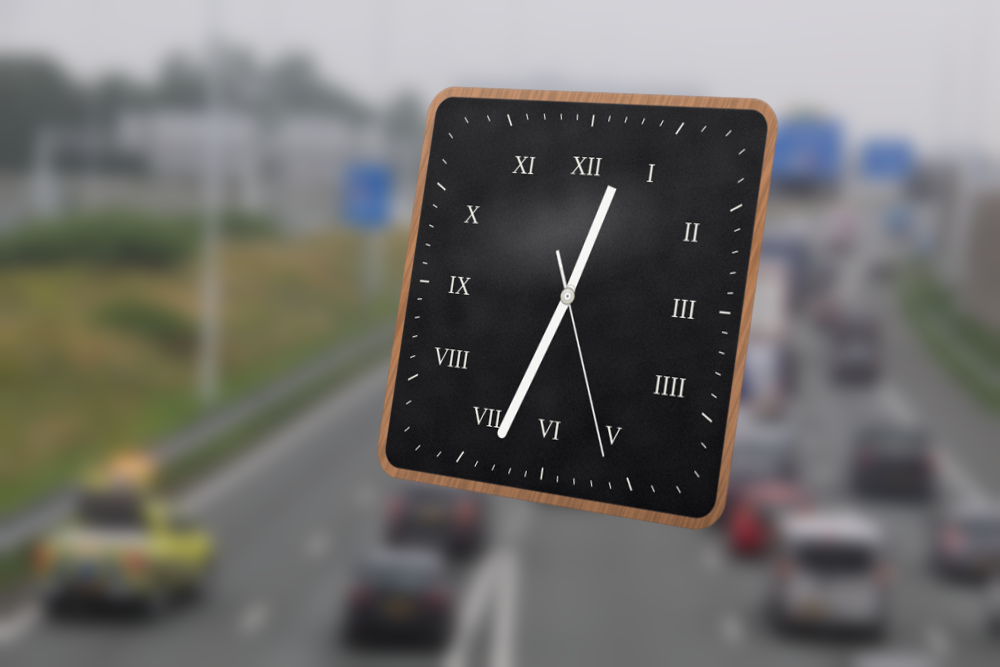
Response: 12:33:26
